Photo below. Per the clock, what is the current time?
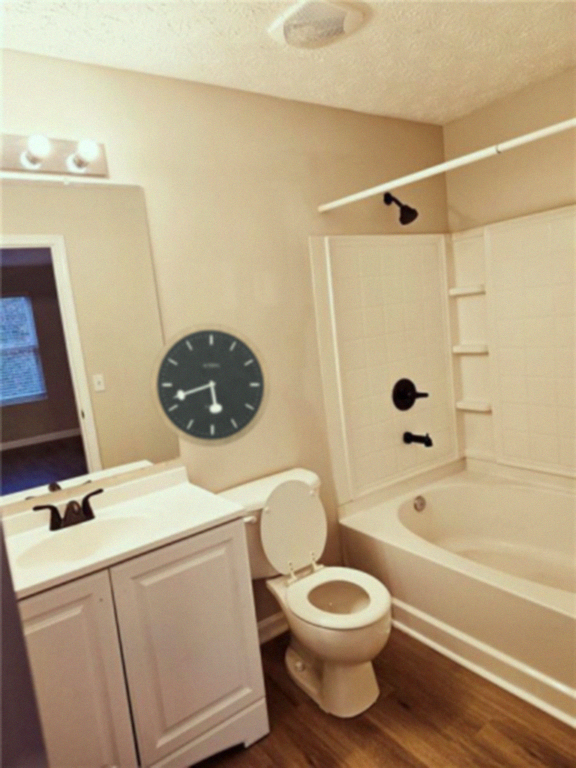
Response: 5:42
